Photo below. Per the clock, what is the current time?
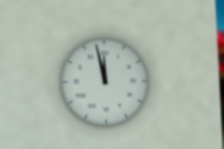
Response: 11:58
